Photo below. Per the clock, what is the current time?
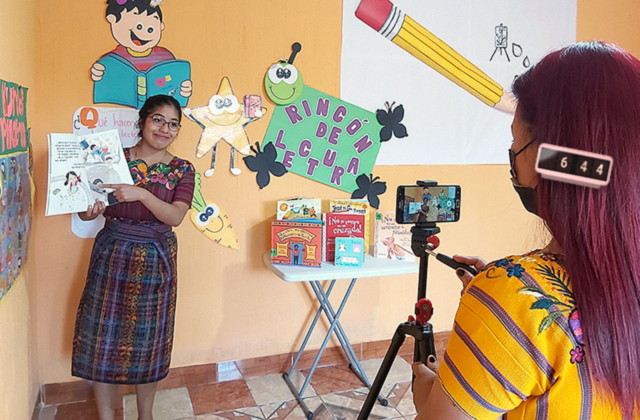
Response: 6:44
